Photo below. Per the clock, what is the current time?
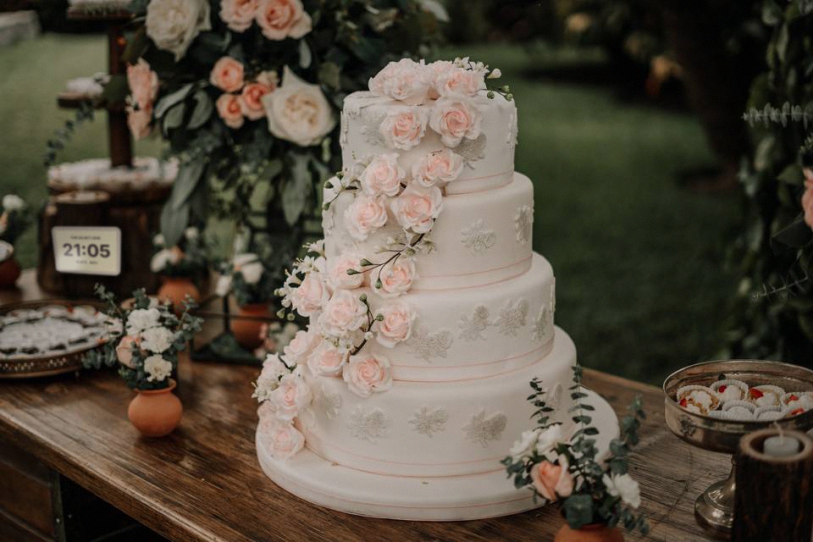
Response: 21:05
